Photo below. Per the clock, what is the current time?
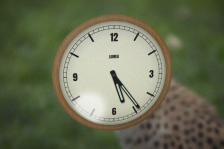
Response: 5:24
